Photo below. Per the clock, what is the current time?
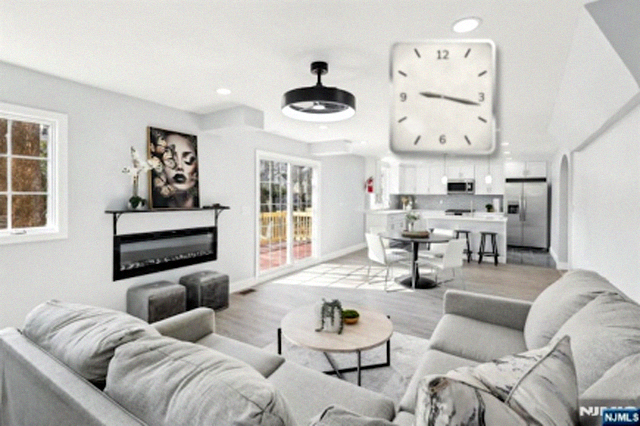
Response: 9:17
